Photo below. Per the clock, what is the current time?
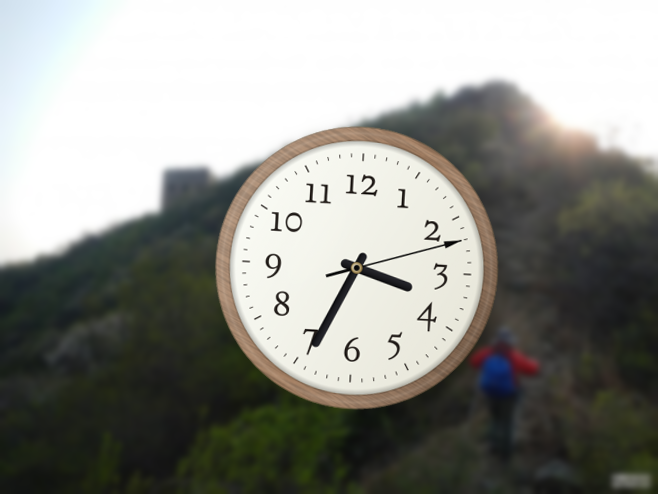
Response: 3:34:12
